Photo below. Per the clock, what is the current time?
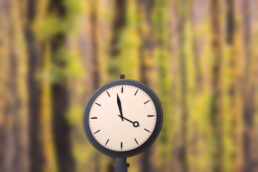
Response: 3:58
